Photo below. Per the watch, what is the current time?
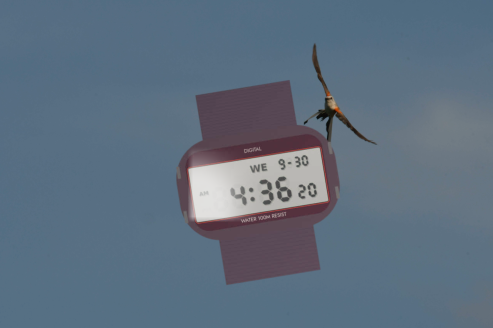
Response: 4:36:20
